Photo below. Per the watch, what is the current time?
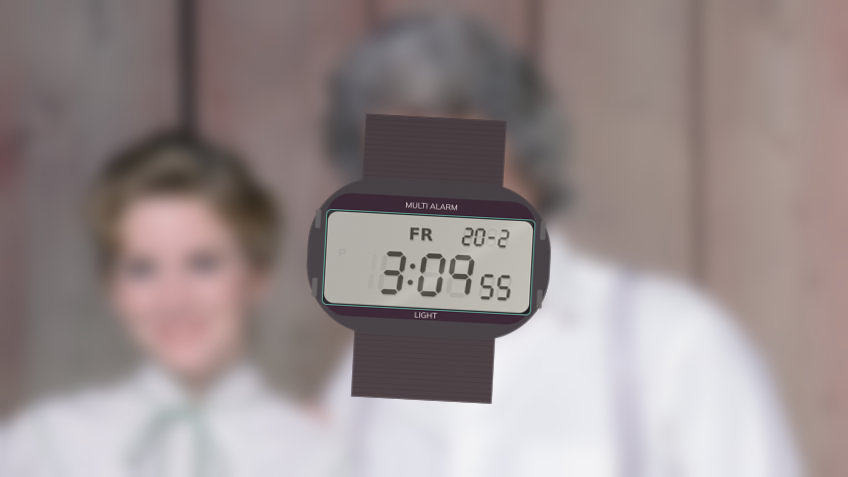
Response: 3:09:55
